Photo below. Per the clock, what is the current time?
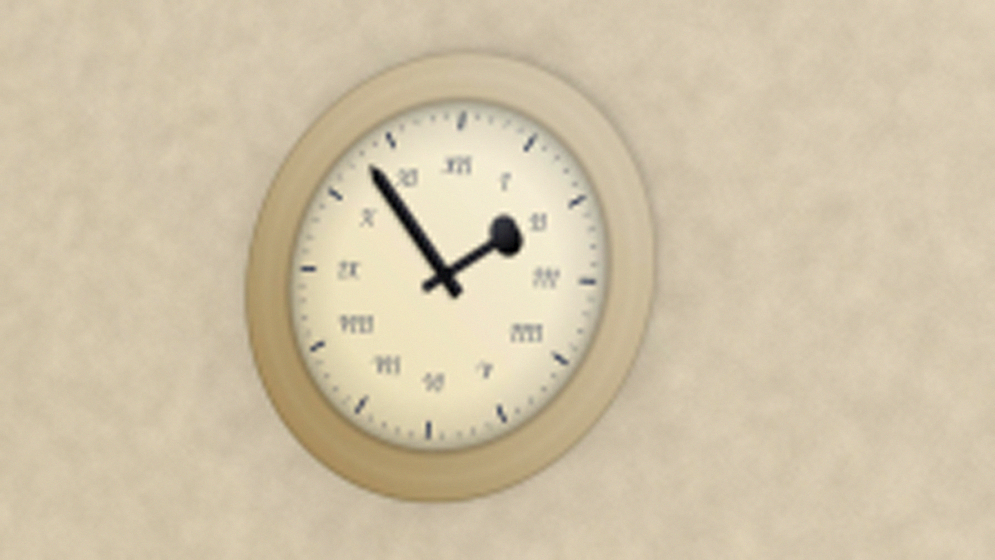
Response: 1:53
